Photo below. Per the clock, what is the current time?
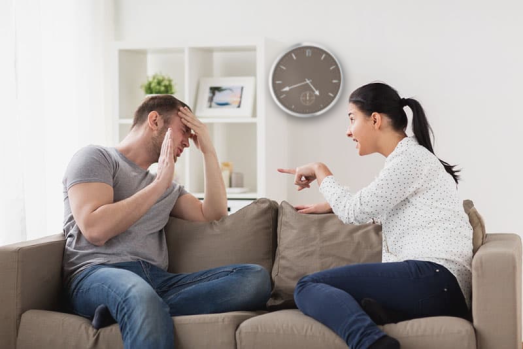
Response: 4:42
